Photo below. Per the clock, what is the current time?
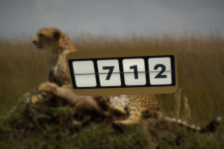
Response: 7:12
